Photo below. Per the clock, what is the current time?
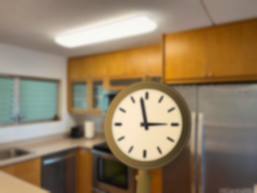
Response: 2:58
